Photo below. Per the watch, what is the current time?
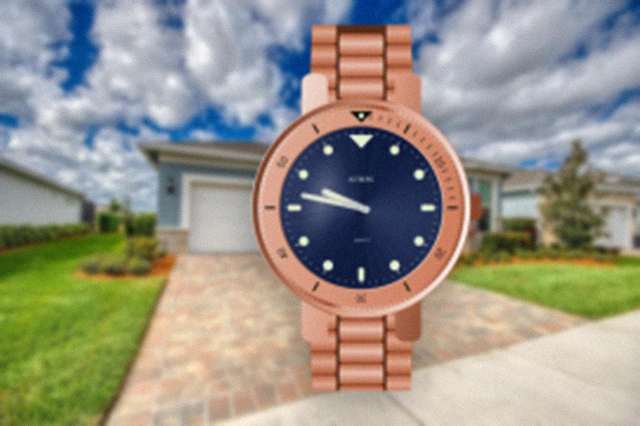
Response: 9:47
